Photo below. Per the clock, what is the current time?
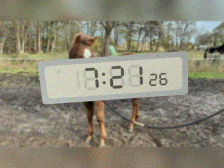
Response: 7:21:26
